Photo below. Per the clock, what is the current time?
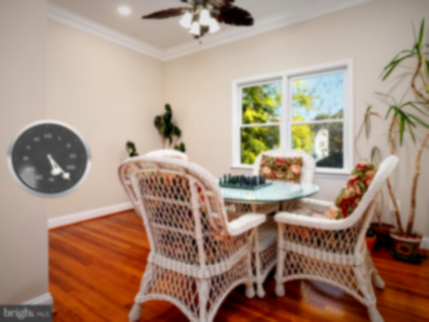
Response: 5:24
